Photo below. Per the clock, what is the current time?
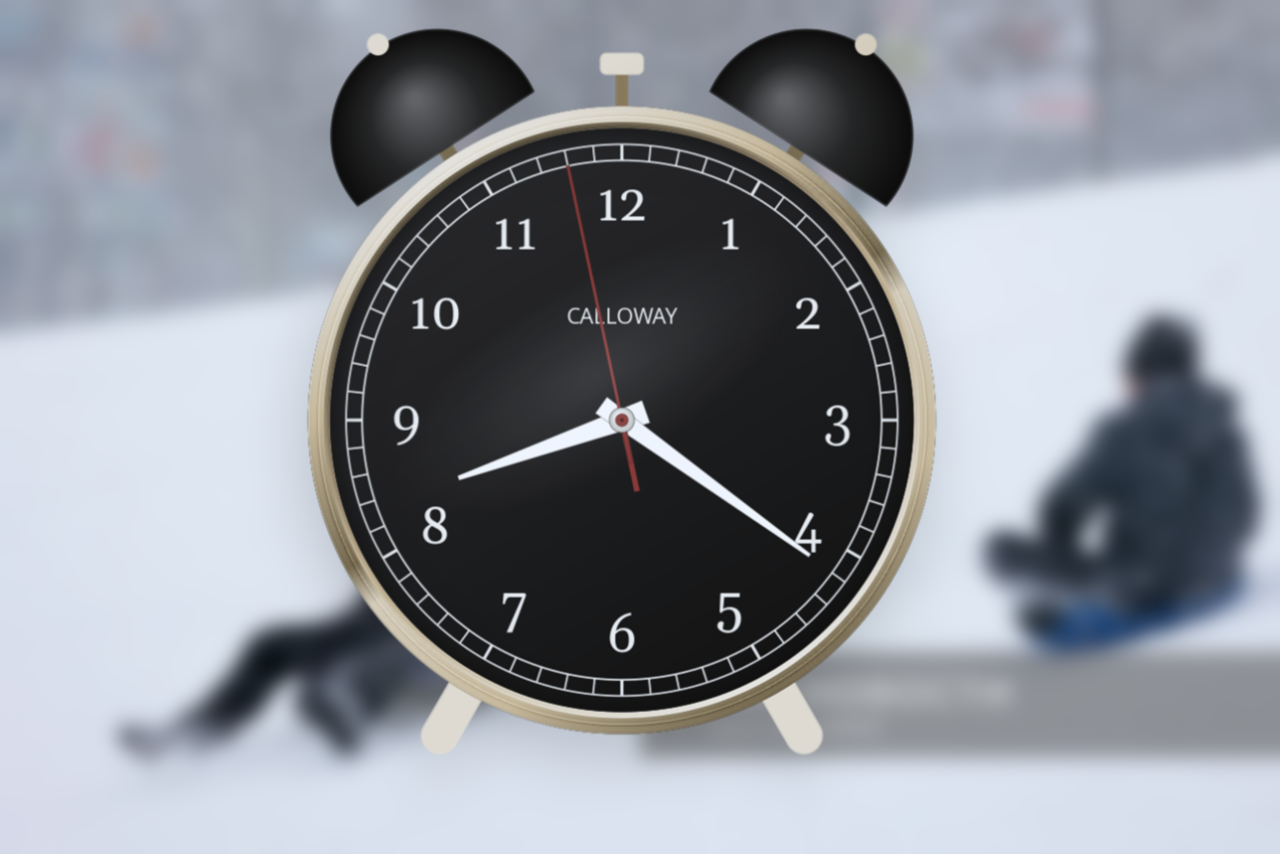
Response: 8:20:58
